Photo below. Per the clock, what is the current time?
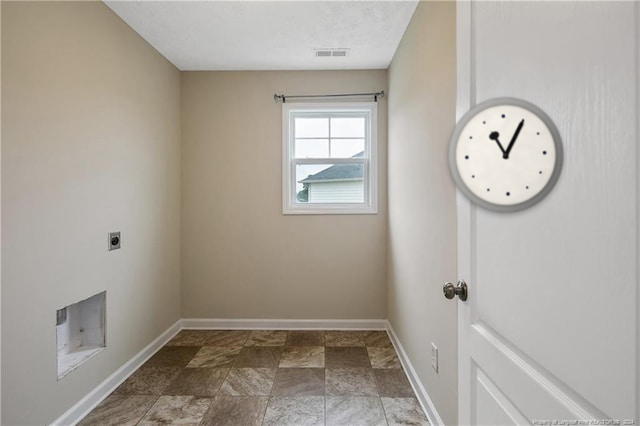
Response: 11:05
